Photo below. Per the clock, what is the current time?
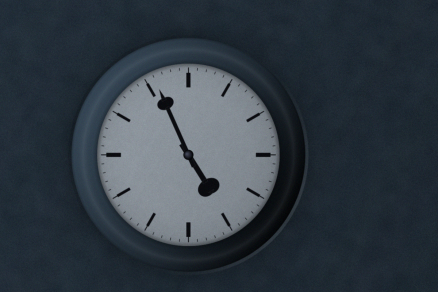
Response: 4:56
